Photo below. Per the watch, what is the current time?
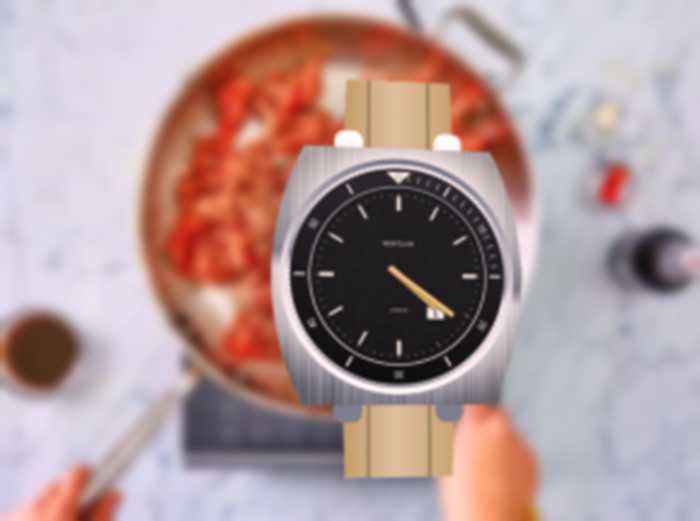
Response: 4:21
